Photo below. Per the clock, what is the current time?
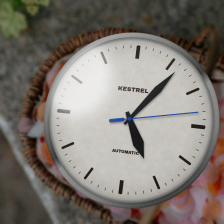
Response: 5:06:13
